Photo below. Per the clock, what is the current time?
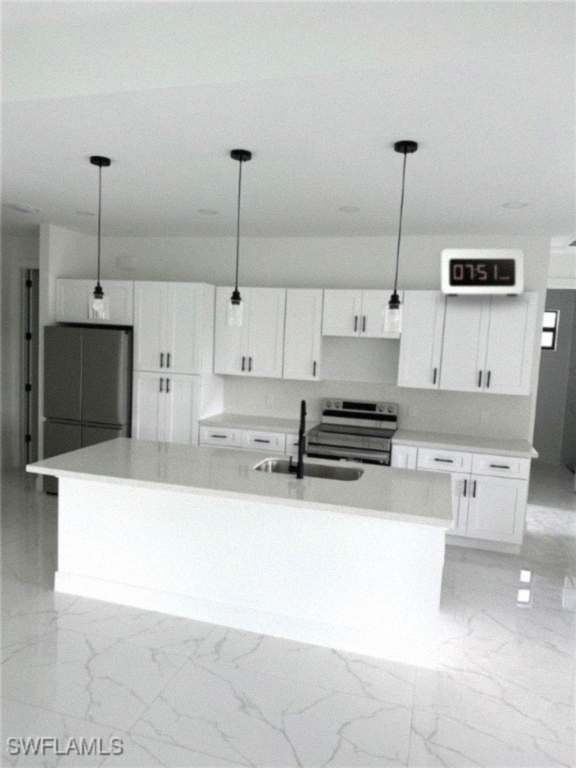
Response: 7:51
